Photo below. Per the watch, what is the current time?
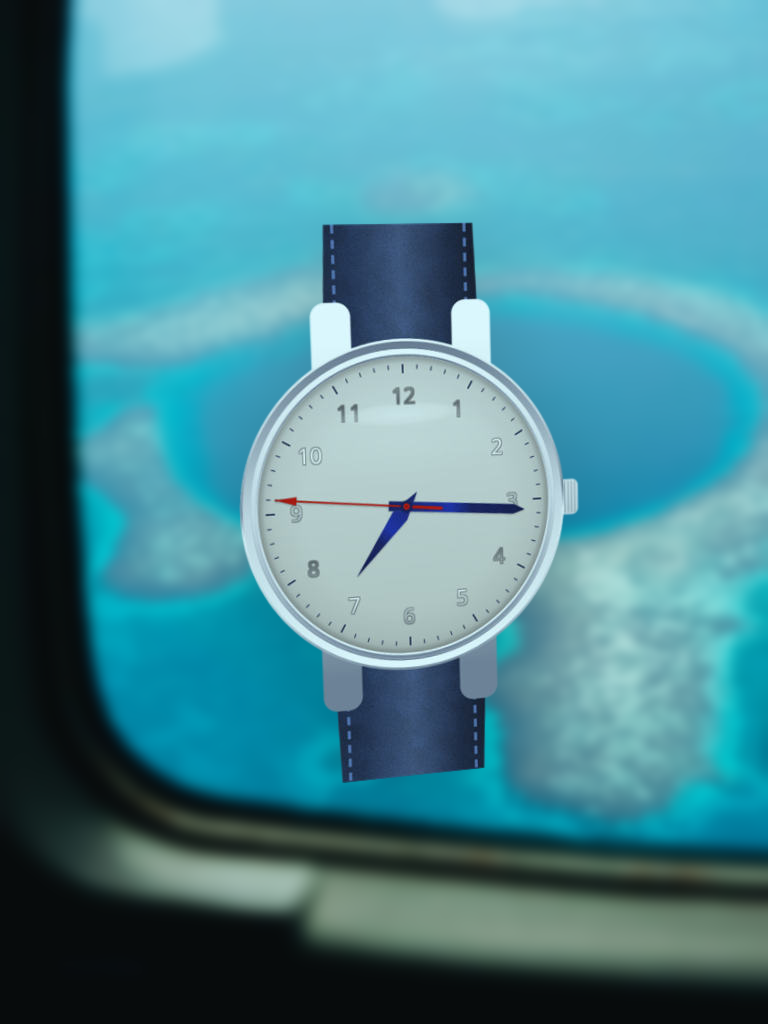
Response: 7:15:46
